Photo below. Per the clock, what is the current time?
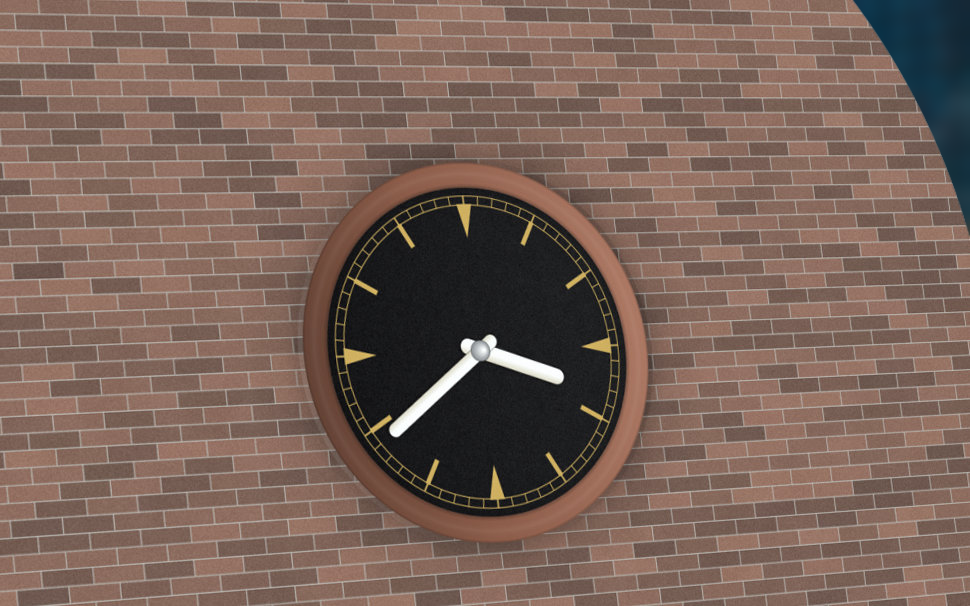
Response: 3:39
